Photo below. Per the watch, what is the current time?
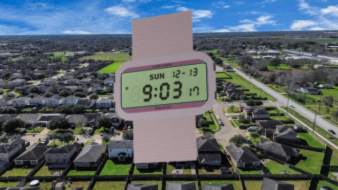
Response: 9:03:17
